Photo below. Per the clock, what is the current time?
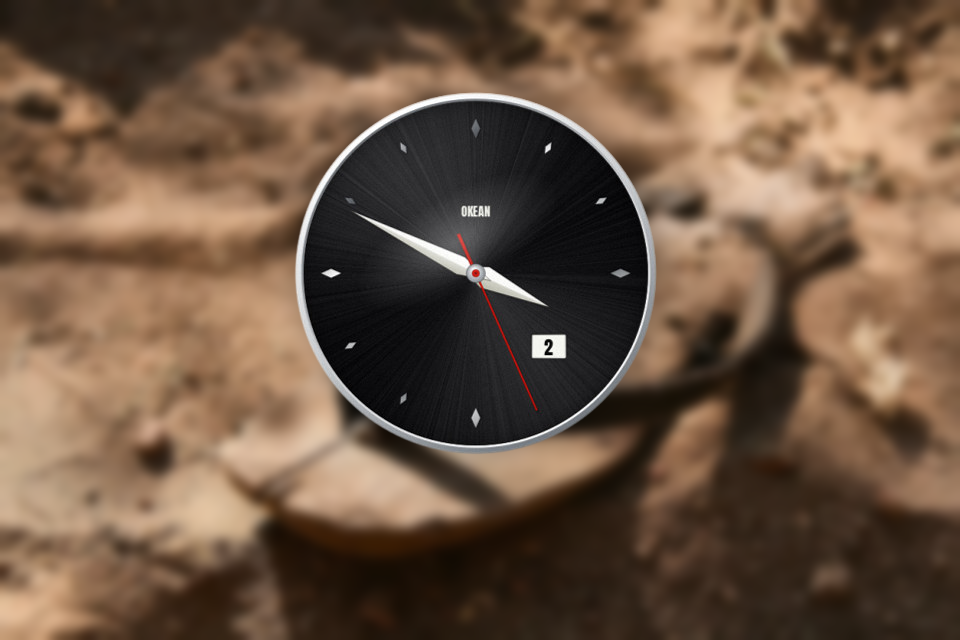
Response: 3:49:26
